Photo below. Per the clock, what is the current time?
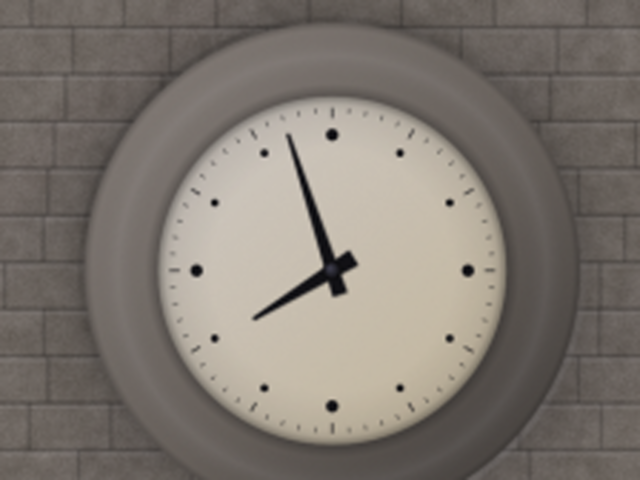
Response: 7:57
